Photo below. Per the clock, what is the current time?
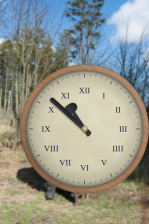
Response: 10:52
